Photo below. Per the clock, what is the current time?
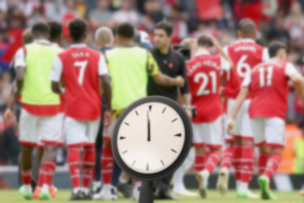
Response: 11:59
